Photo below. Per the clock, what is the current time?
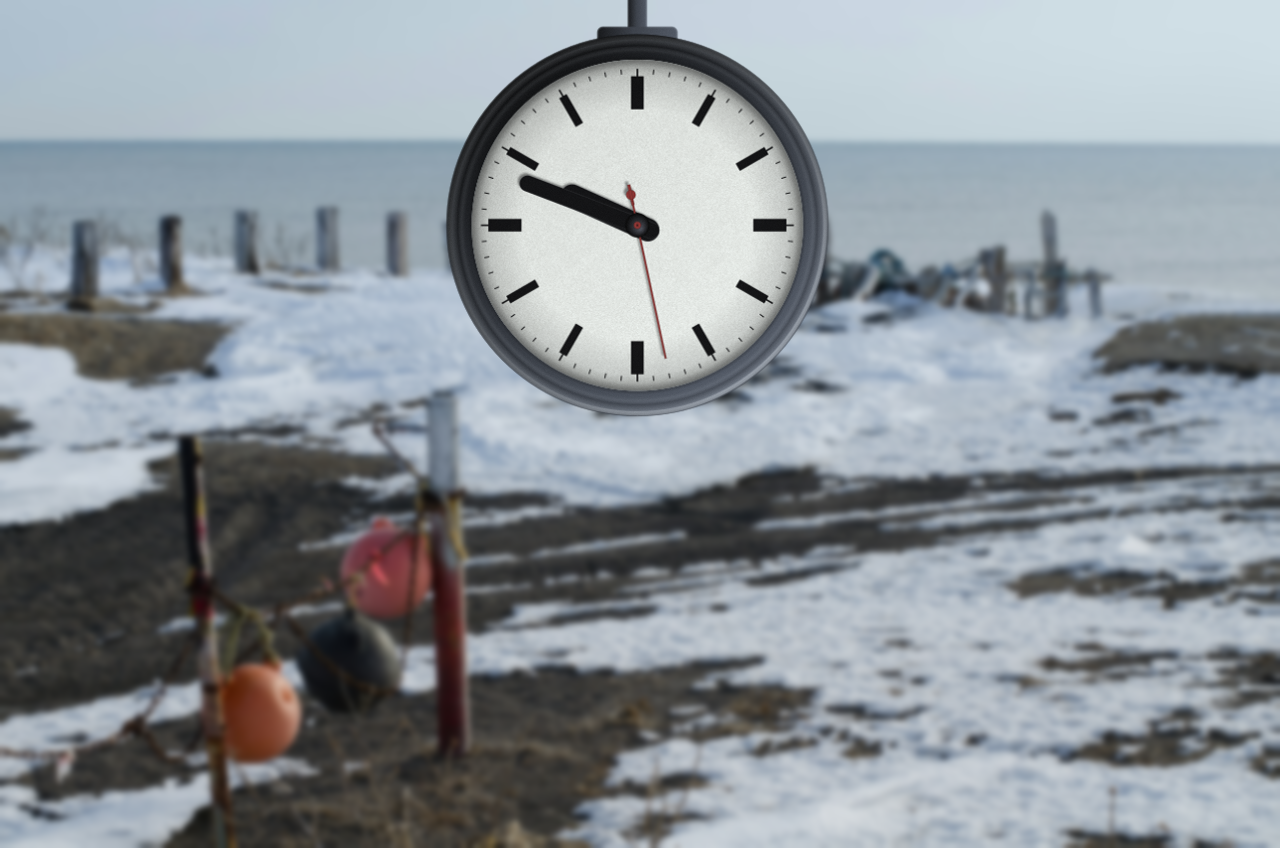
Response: 9:48:28
